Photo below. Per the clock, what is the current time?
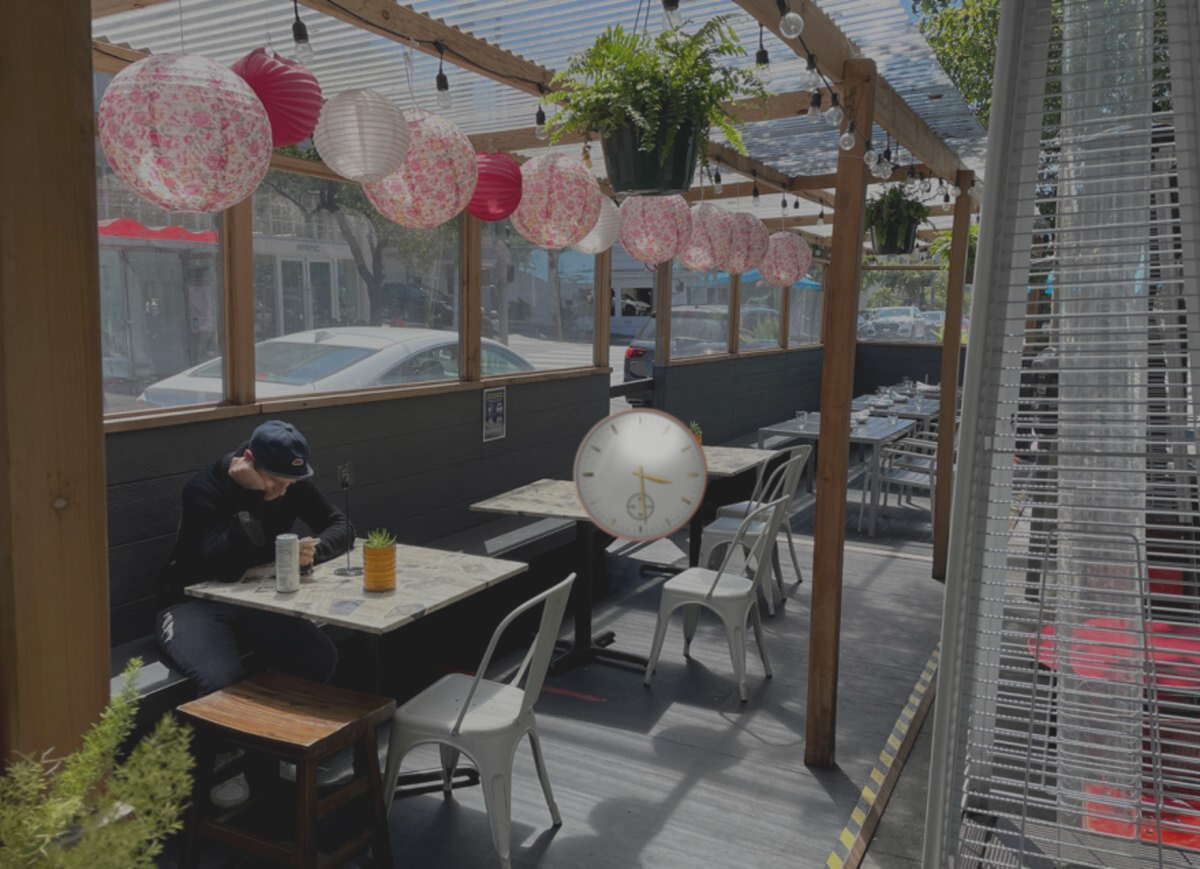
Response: 3:29
